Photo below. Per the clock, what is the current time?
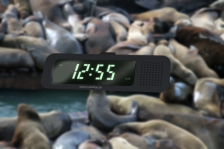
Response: 12:55
